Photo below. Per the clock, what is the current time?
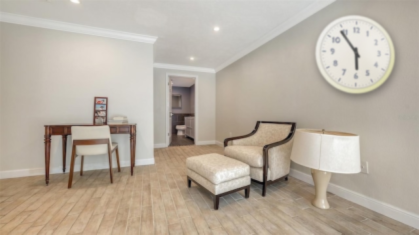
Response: 5:54
